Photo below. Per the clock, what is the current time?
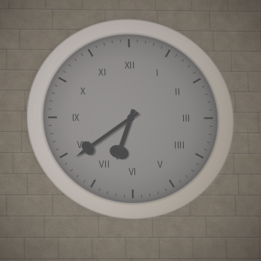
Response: 6:39
